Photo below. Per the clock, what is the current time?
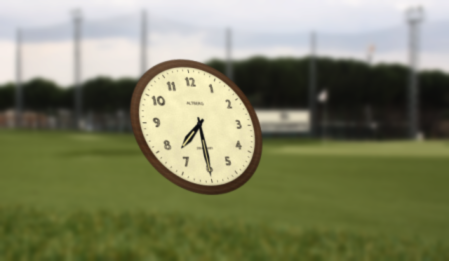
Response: 7:30
